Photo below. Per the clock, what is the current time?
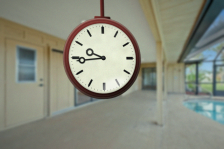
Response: 9:44
